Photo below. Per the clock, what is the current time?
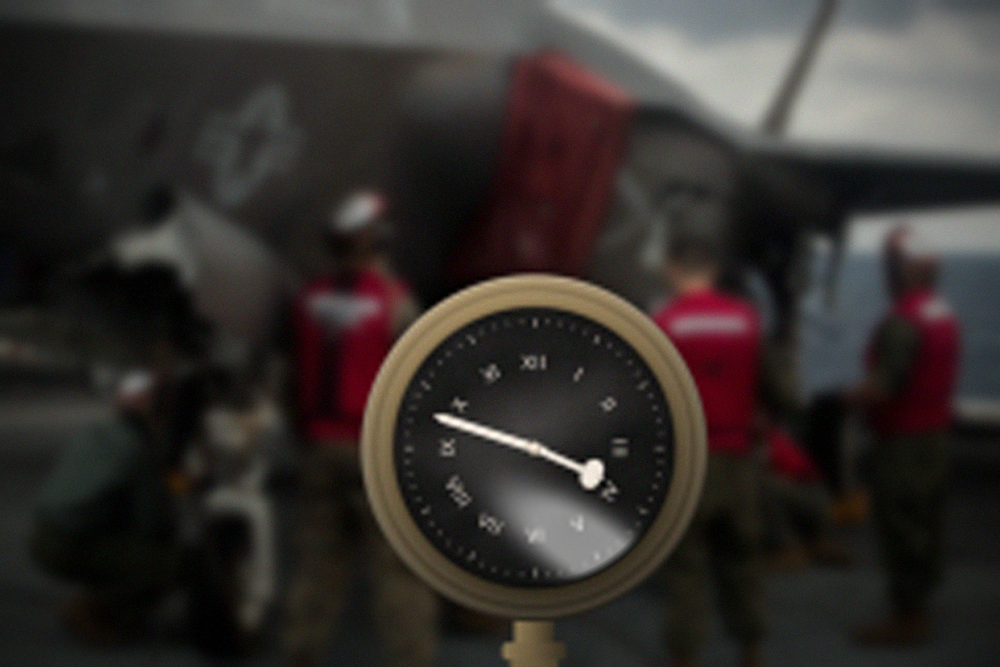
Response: 3:48
